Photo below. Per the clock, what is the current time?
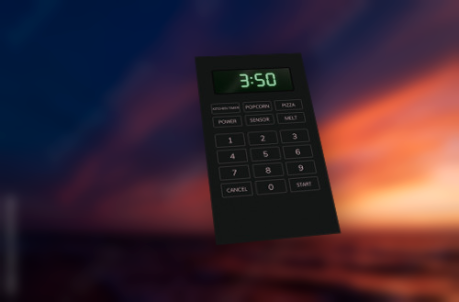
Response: 3:50
